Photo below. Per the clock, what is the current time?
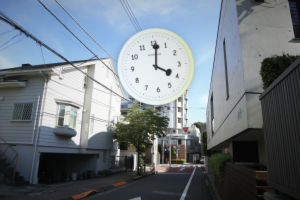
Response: 4:01
